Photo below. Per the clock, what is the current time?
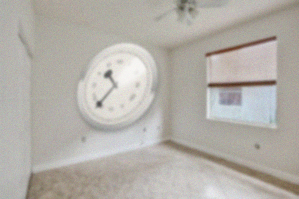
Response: 10:36
